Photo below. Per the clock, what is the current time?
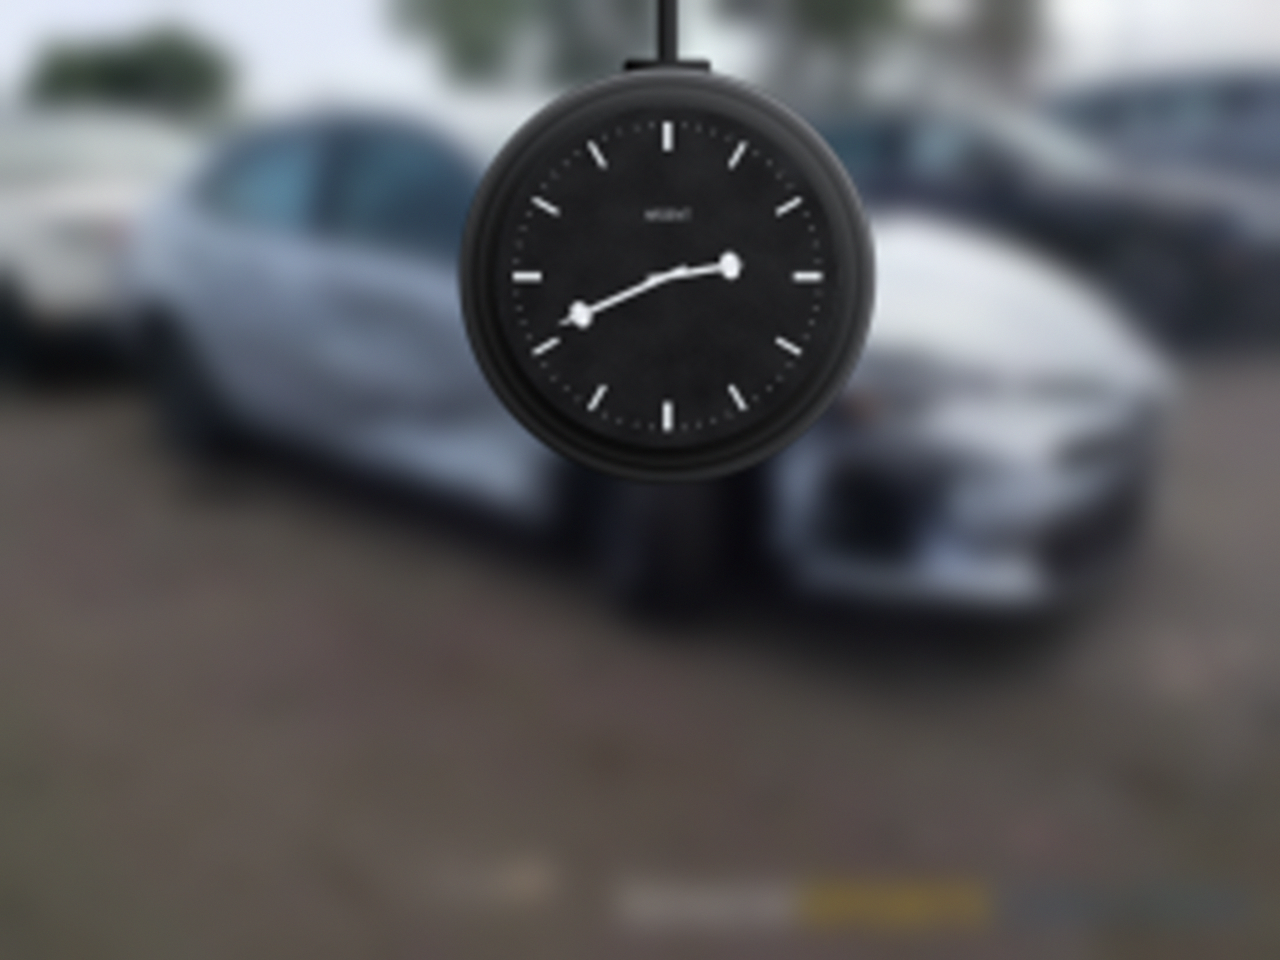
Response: 2:41
